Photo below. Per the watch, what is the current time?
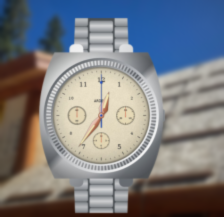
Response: 12:36
